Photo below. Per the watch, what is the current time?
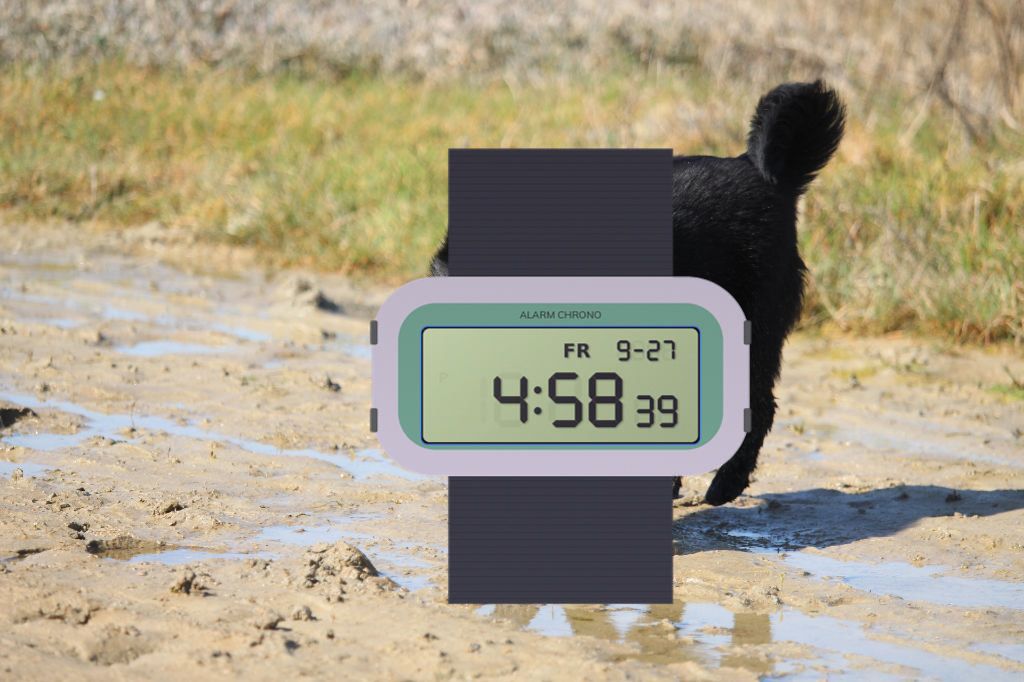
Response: 4:58:39
